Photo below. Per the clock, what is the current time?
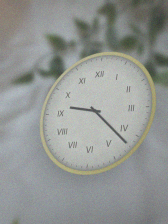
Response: 9:22
